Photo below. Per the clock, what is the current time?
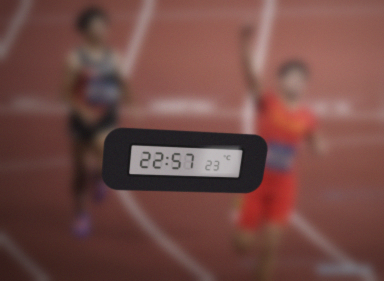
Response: 22:57
